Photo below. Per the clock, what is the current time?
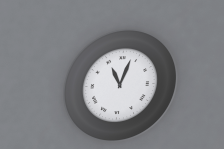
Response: 11:03
